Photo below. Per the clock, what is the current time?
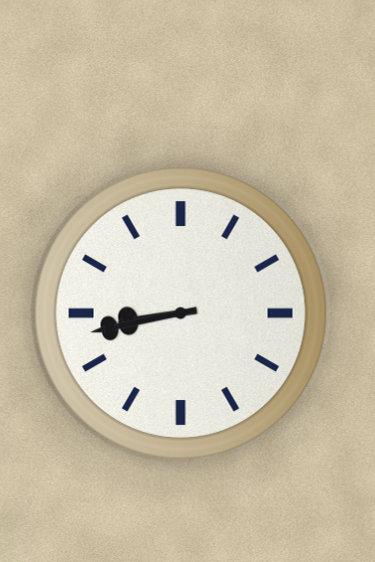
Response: 8:43
